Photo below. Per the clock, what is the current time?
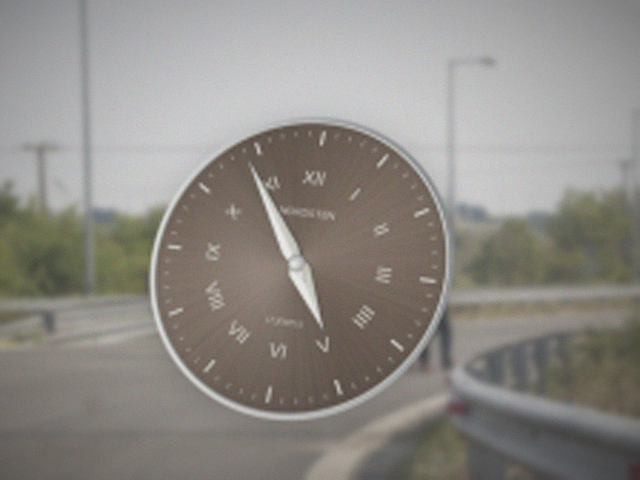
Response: 4:54
